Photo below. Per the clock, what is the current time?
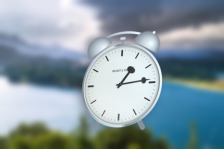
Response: 1:14
